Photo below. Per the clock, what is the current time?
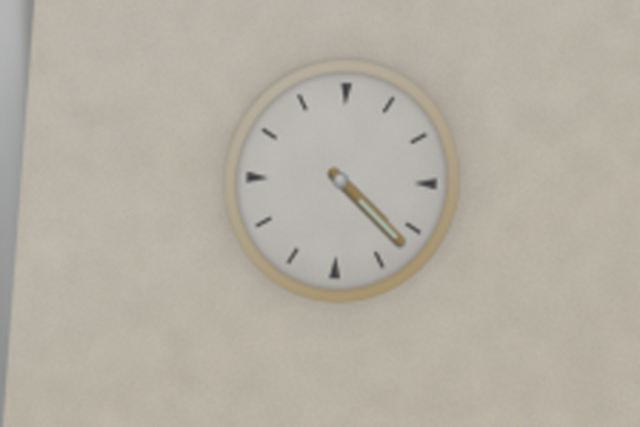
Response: 4:22
